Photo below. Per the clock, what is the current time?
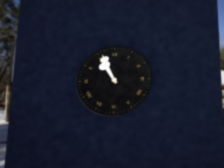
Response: 10:56
